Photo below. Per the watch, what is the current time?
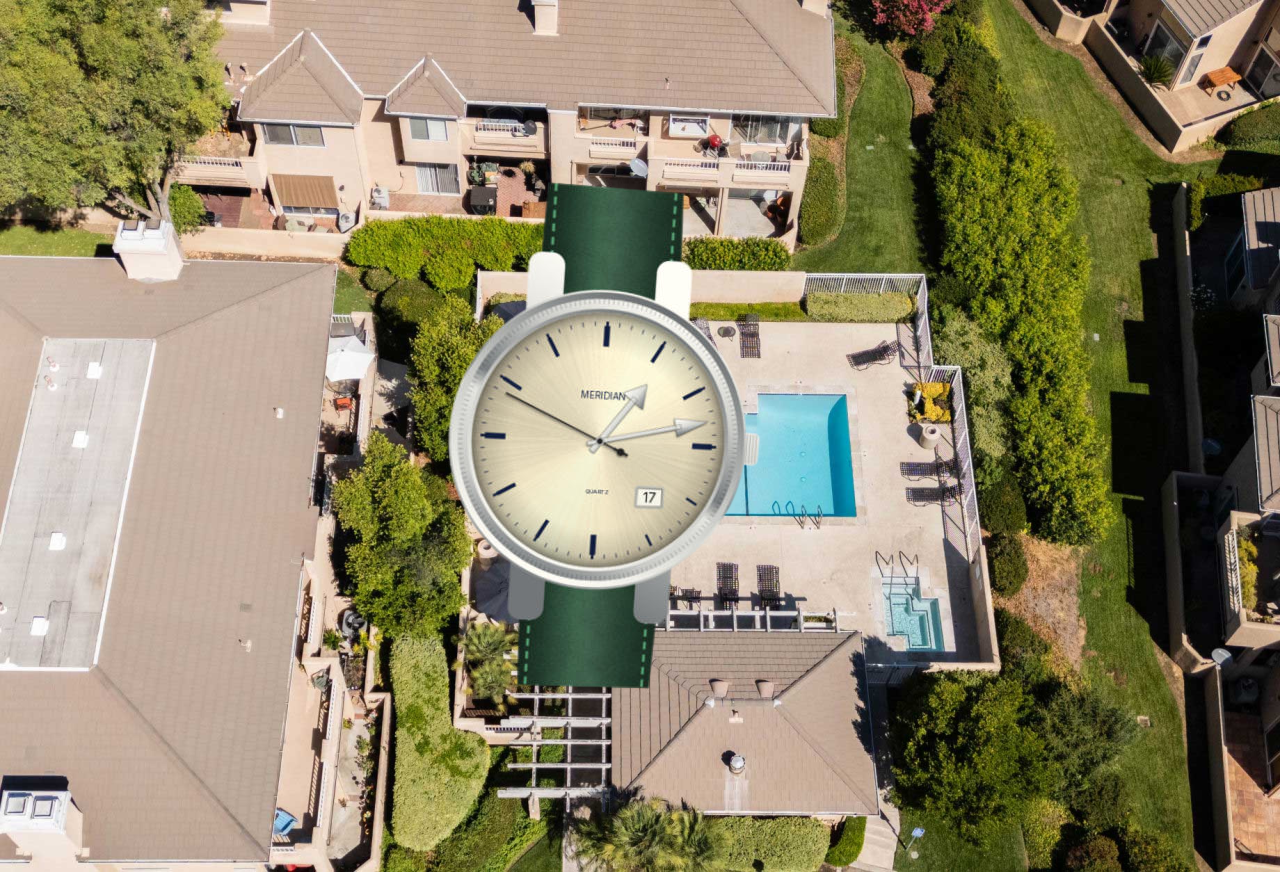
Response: 1:12:49
